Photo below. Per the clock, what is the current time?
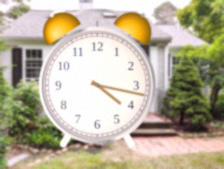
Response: 4:17
